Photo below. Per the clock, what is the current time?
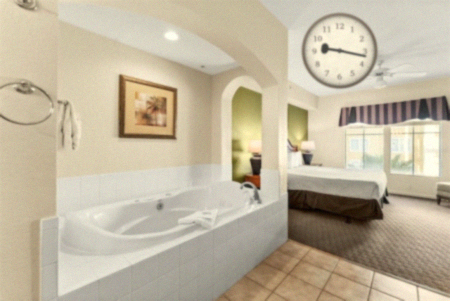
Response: 9:17
